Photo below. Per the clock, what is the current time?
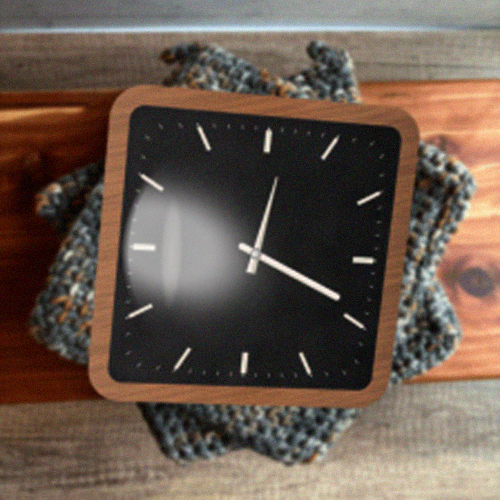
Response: 12:19
